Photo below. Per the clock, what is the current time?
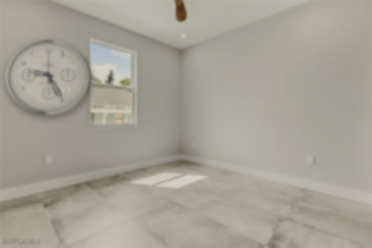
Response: 9:26
